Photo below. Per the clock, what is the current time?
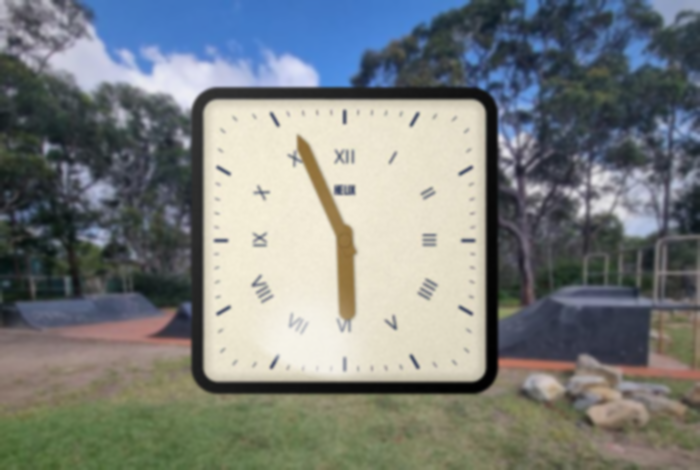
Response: 5:56
